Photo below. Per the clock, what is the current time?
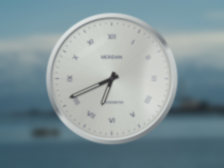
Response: 6:41
